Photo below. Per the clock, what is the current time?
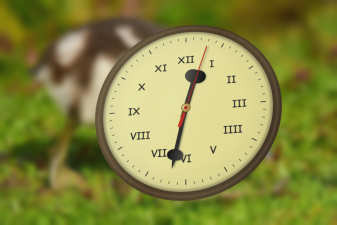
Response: 12:32:03
